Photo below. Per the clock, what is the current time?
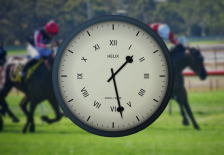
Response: 1:28
